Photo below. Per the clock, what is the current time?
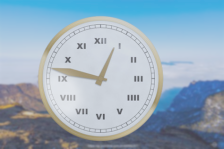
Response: 12:47
